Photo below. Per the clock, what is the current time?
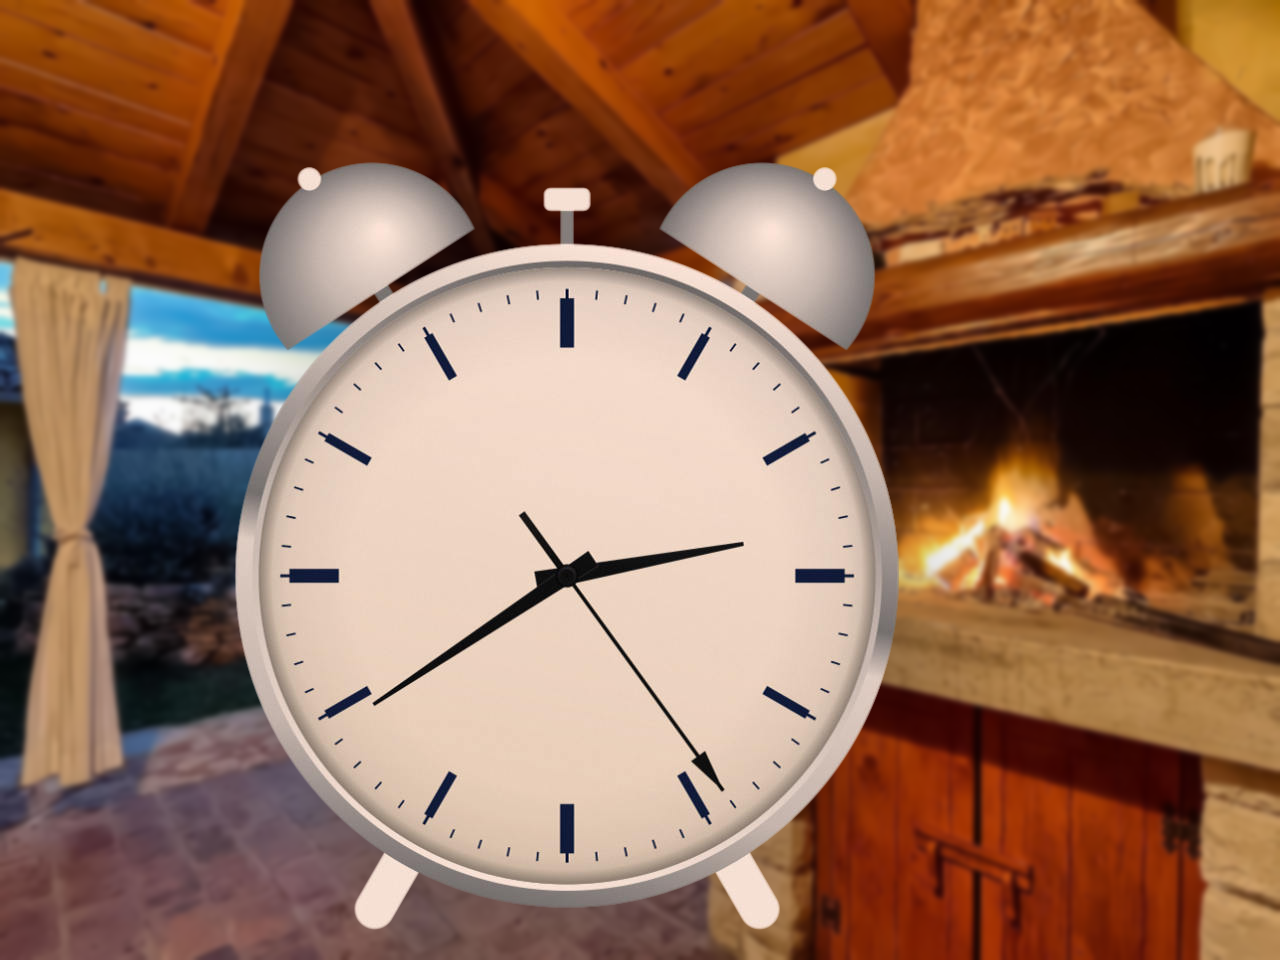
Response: 2:39:24
